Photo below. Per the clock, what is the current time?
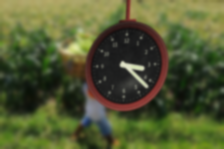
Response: 3:22
